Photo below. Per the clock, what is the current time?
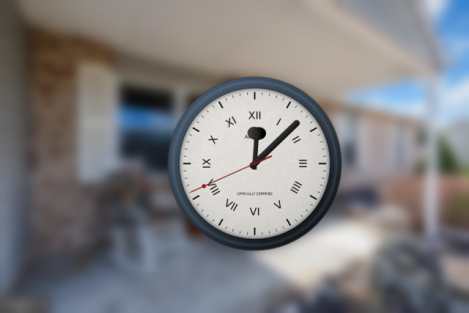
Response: 12:07:41
